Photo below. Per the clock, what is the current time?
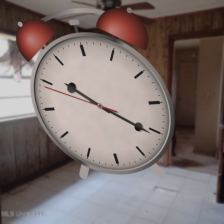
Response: 10:20:49
